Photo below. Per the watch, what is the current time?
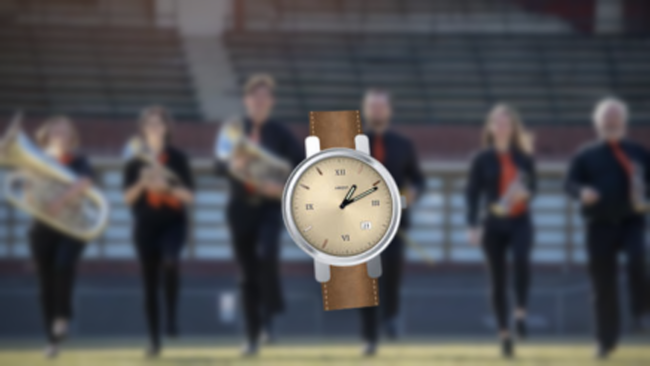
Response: 1:11
